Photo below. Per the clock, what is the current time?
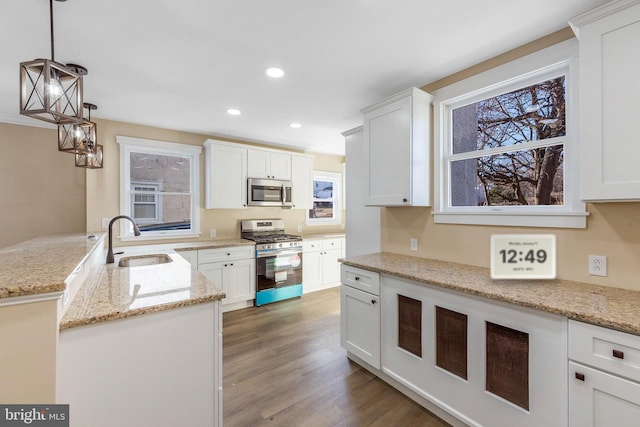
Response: 12:49
